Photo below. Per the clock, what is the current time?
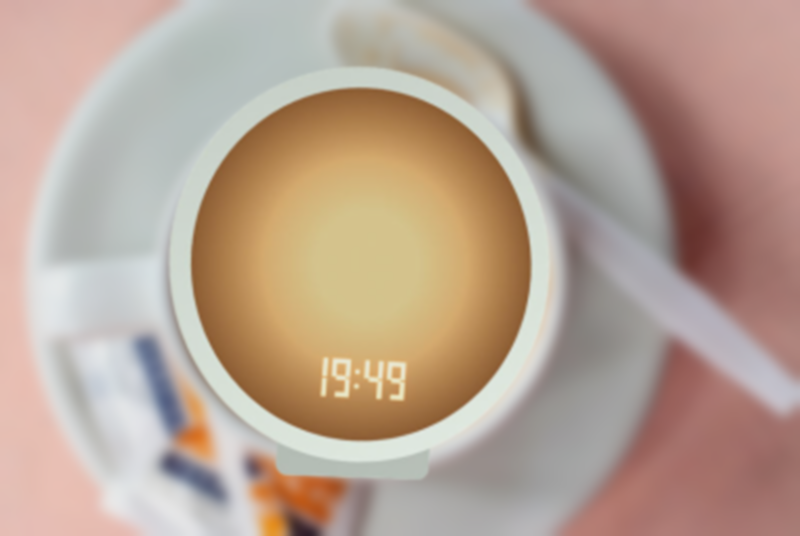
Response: 19:49
